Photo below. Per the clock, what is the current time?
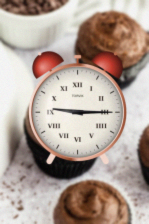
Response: 9:15
